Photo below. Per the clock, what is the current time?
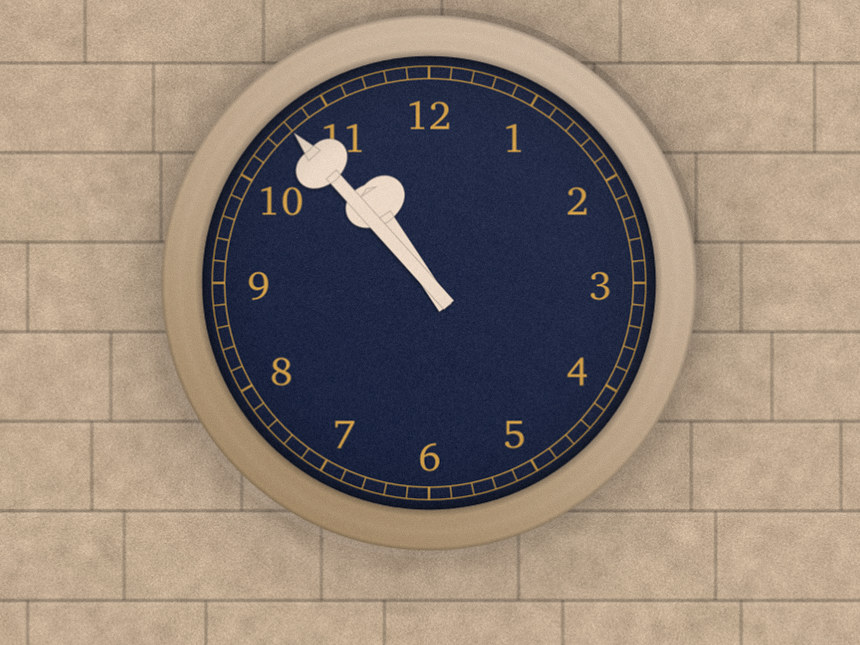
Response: 10:53
